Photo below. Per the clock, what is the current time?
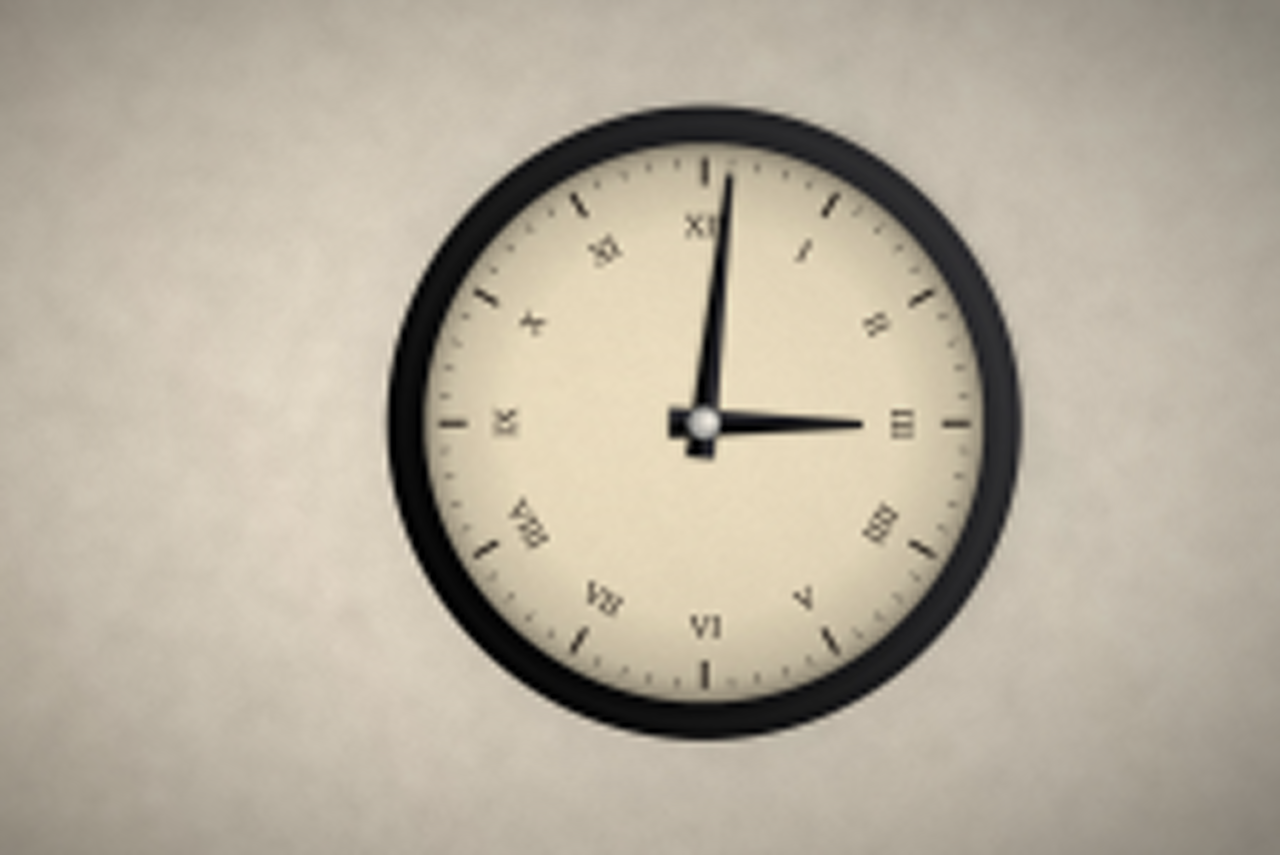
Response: 3:01
